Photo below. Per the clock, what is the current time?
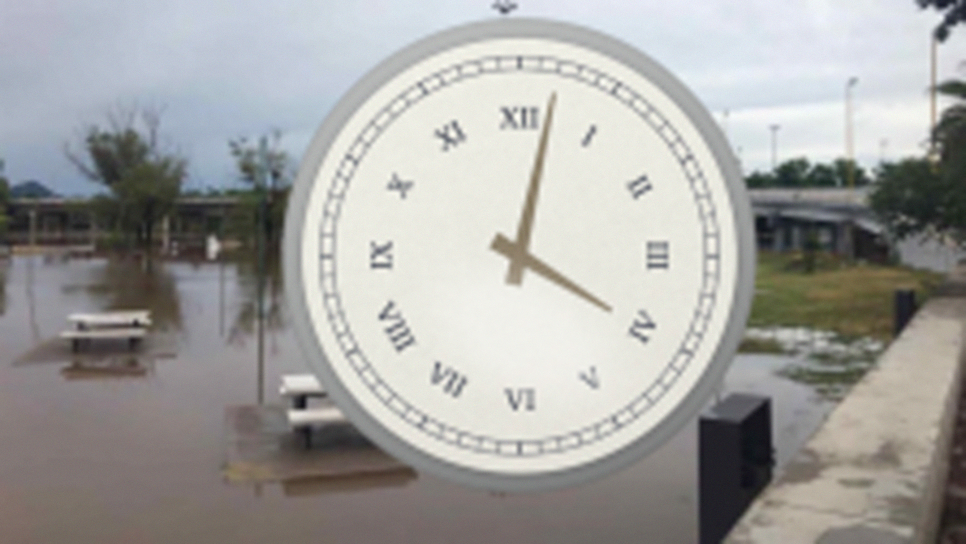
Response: 4:02
